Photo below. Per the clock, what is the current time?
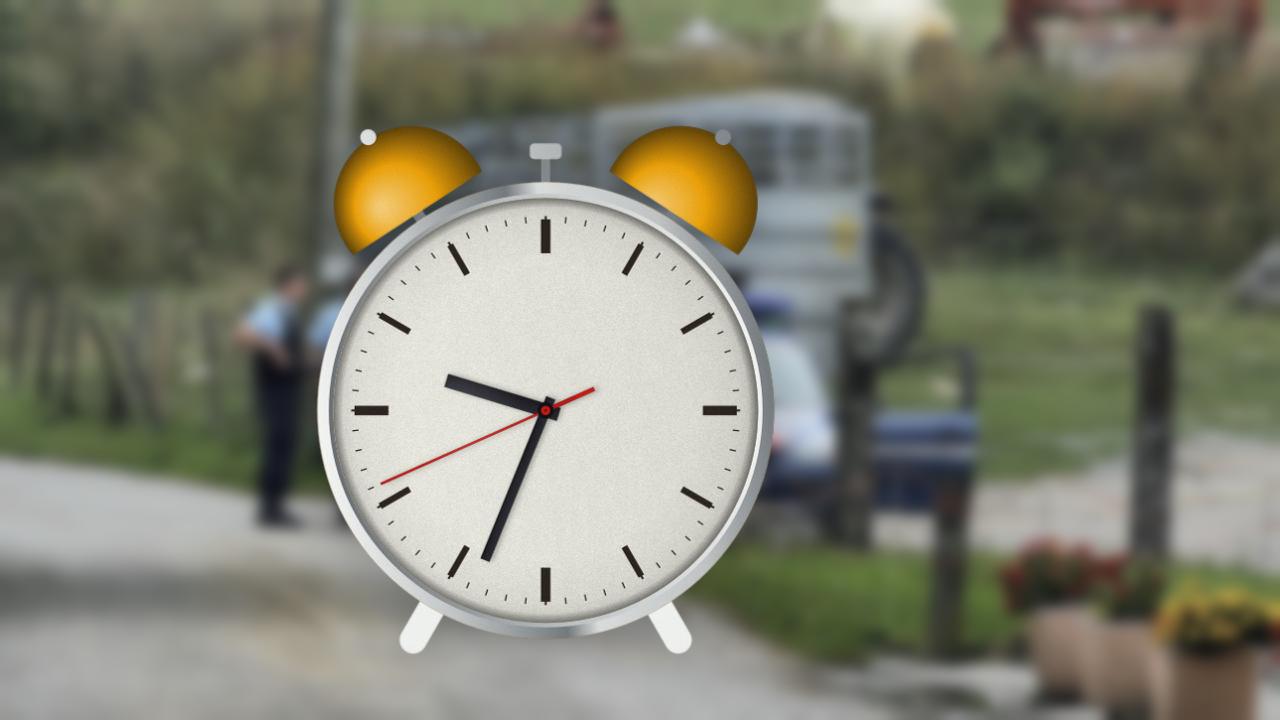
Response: 9:33:41
